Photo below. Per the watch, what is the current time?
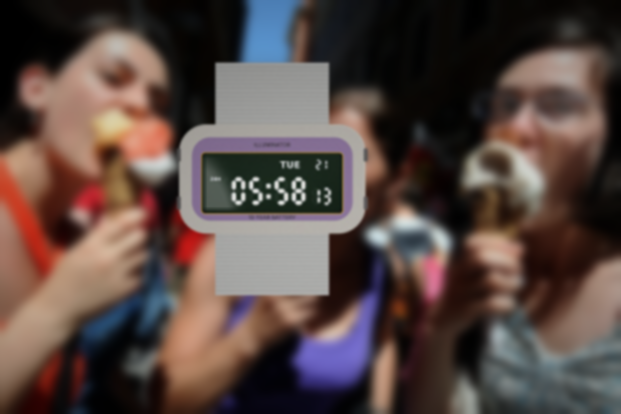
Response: 5:58:13
